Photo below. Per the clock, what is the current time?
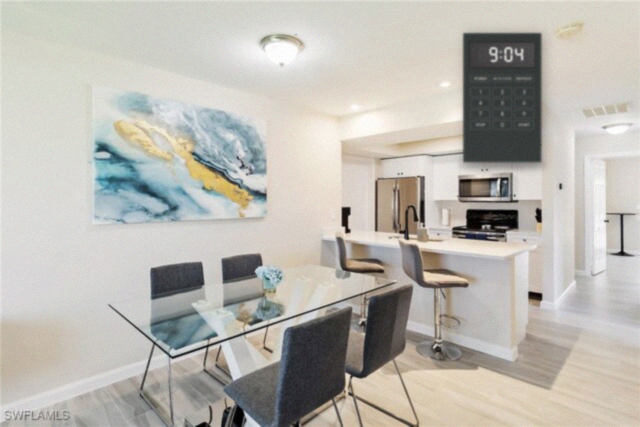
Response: 9:04
